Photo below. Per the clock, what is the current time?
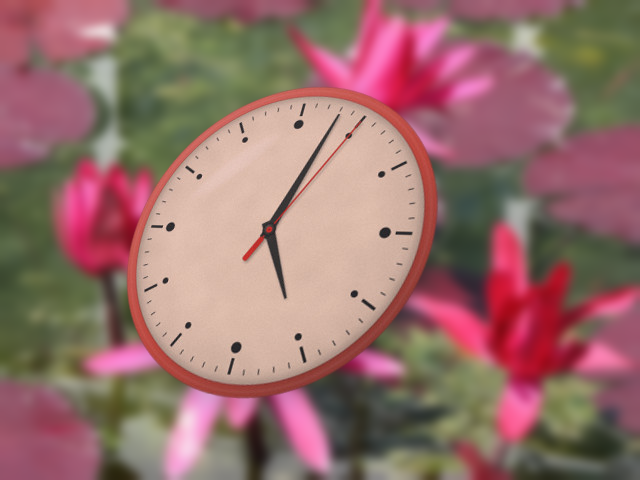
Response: 5:03:05
